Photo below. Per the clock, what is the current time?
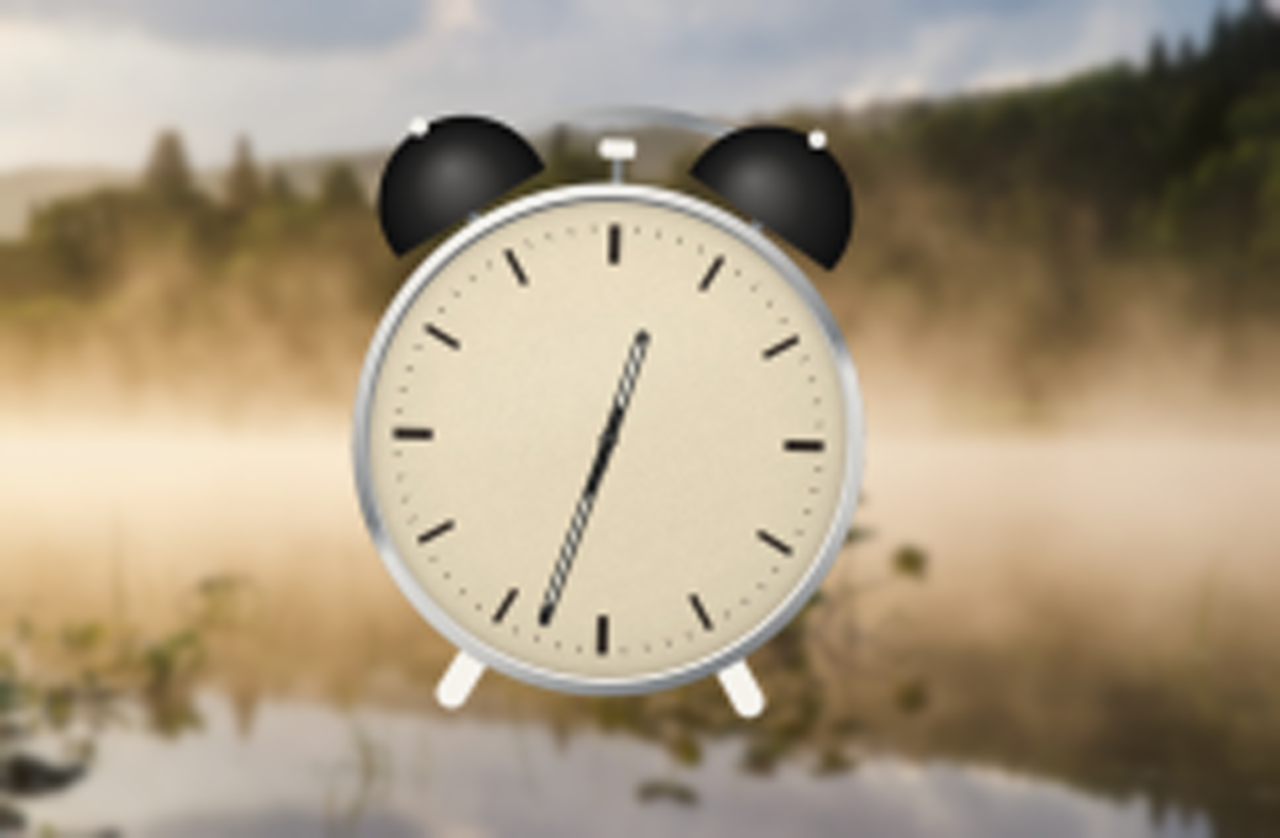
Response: 12:33
